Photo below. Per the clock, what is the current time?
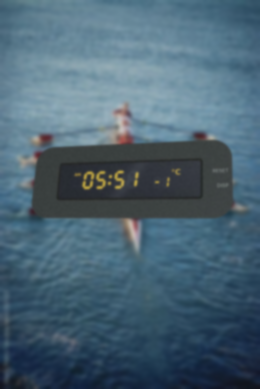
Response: 5:51
